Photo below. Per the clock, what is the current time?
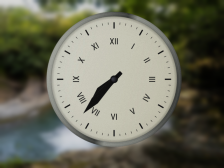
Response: 7:37
